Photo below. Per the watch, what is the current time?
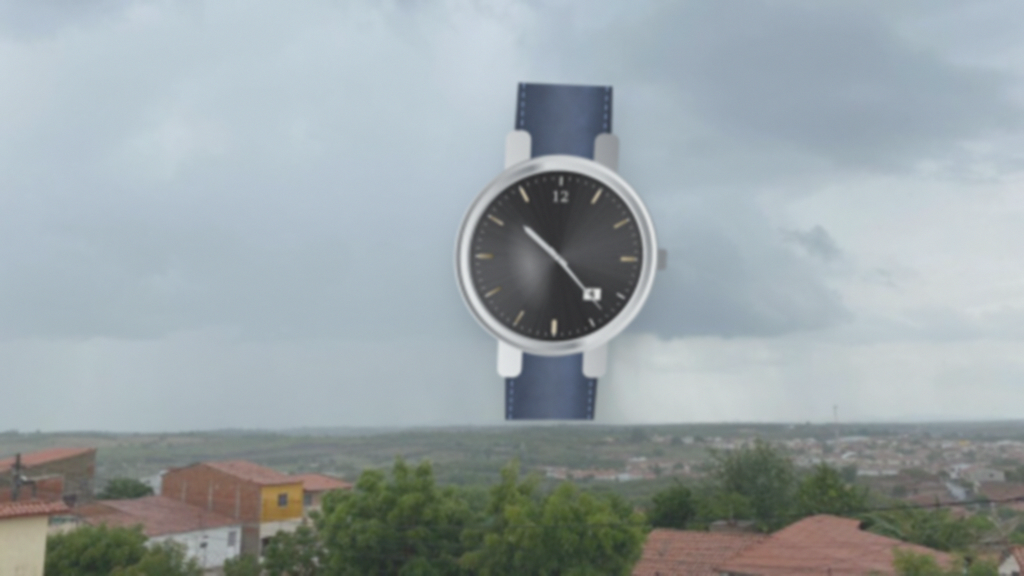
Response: 10:23
